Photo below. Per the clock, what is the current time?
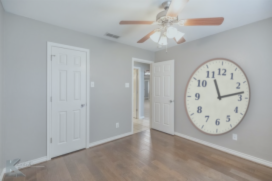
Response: 11:13
